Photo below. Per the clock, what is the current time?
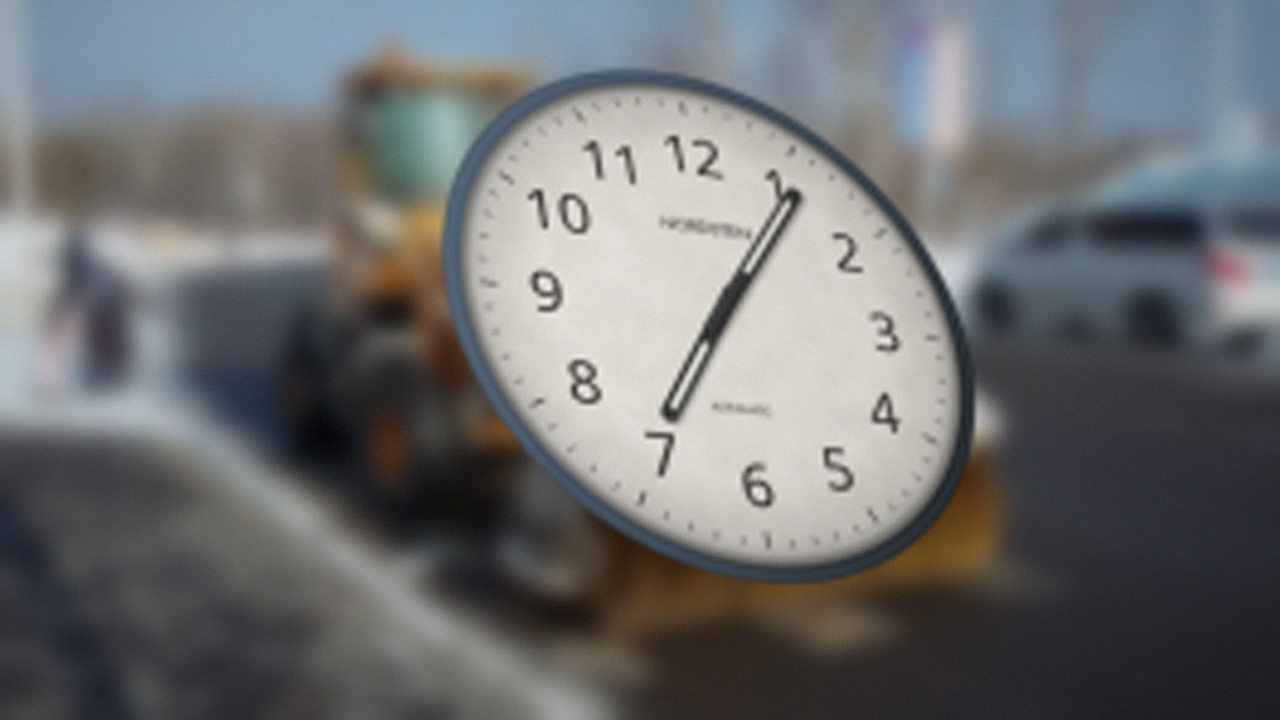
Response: 7:06
